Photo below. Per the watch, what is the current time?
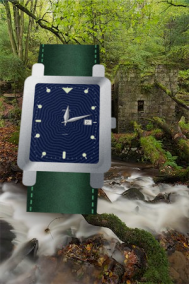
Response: 12:12
